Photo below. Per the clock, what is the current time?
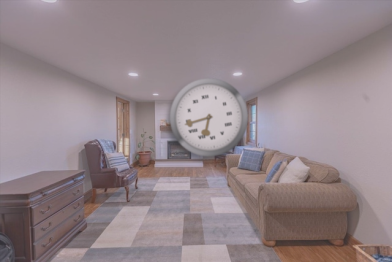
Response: 6:44
